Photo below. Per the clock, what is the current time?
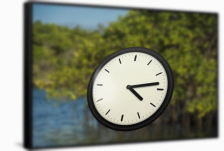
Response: 4:13
